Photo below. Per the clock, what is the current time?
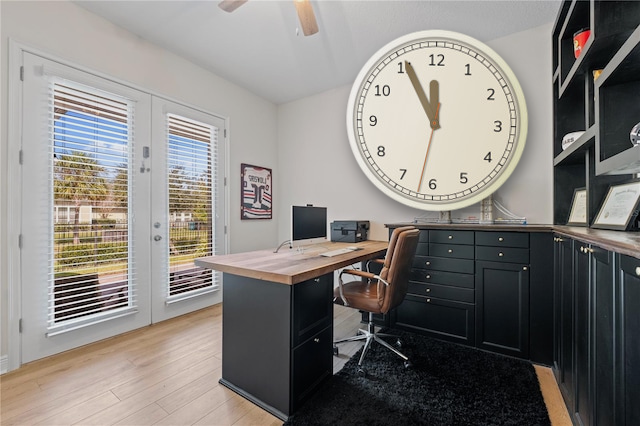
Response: 11:55:32
